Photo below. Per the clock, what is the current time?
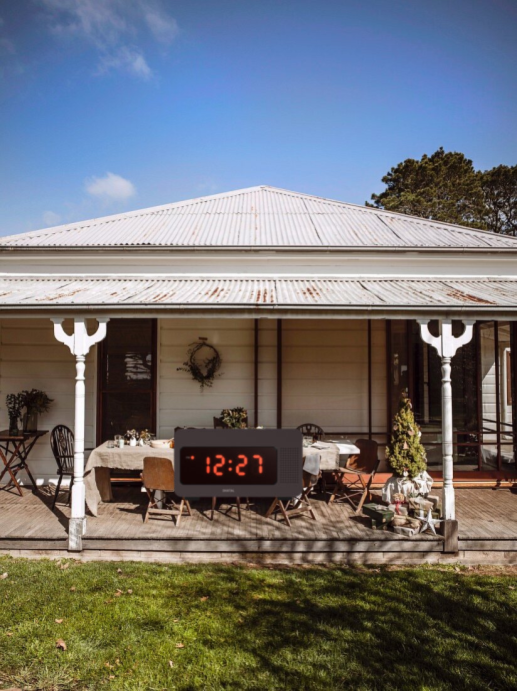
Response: 12:27
